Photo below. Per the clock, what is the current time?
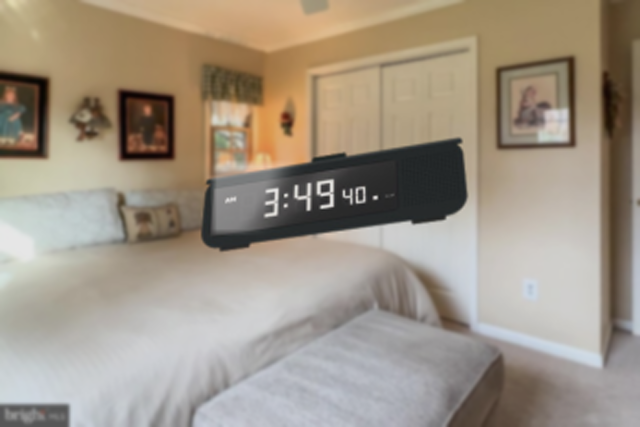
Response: 3:49:40
